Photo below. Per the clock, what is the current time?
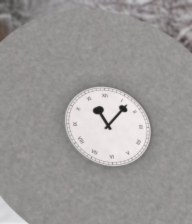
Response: 11:07
